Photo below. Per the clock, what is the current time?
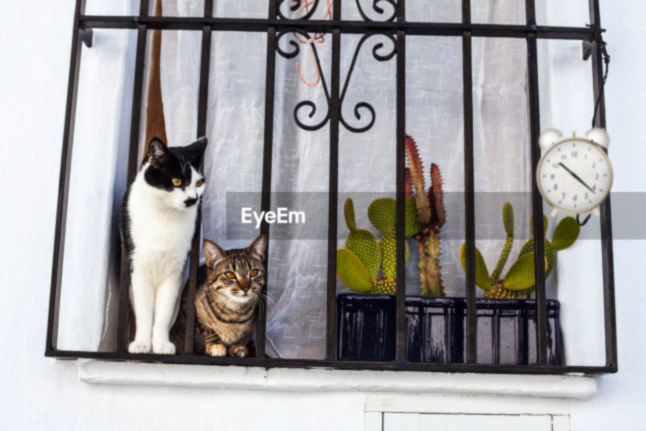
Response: 10:22
